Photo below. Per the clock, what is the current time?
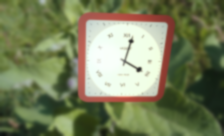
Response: 4:02
